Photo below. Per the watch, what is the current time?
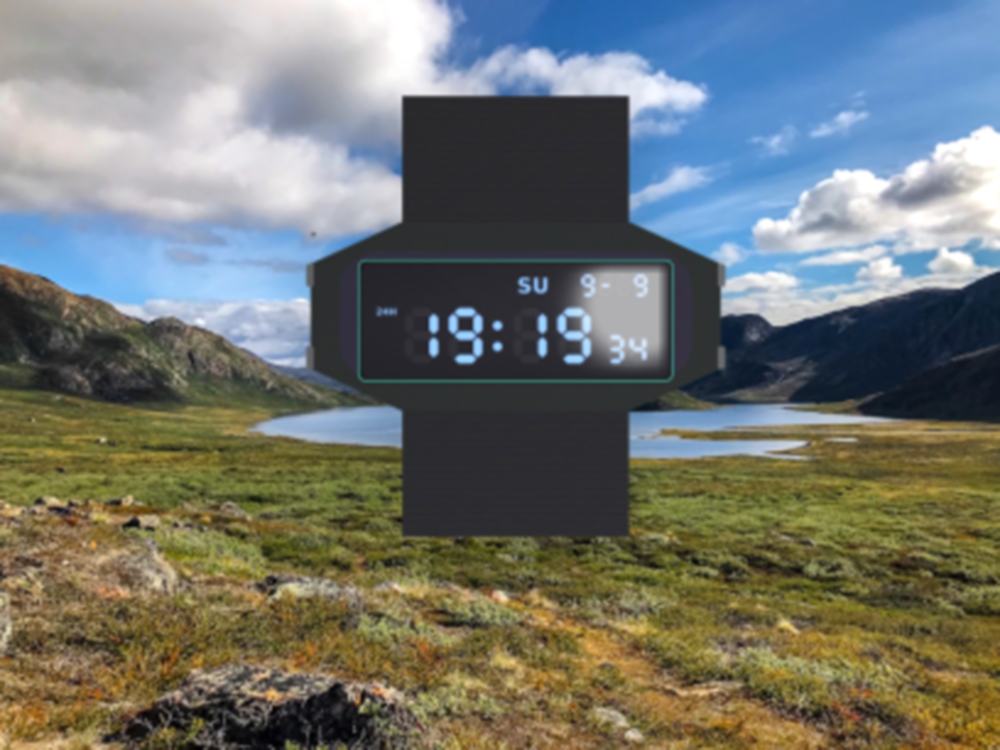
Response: 19:19:34
